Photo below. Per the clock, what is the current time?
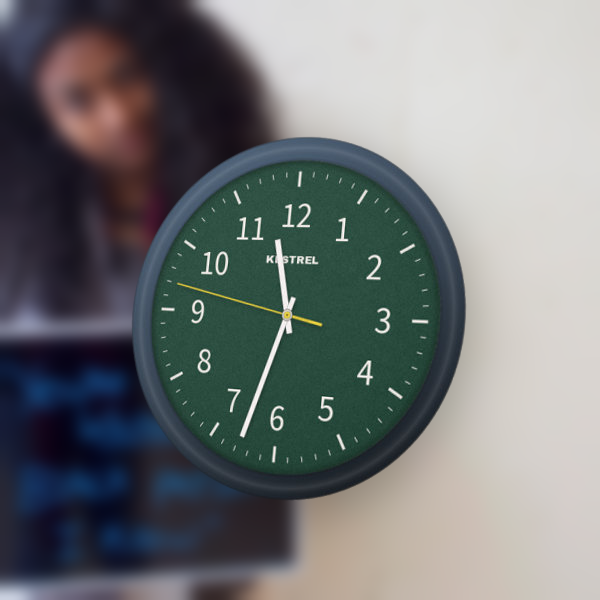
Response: 11:32:47
